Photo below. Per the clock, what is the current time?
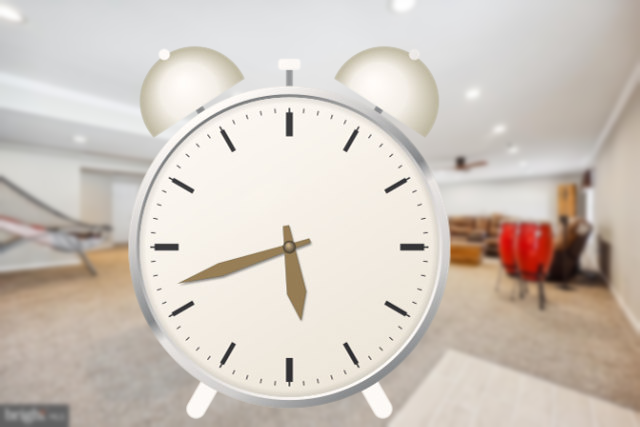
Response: 5:42
